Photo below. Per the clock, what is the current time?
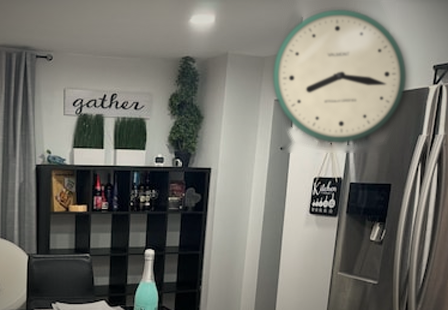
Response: 8:17
